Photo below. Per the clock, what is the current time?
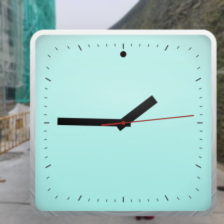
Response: 1:45:14
